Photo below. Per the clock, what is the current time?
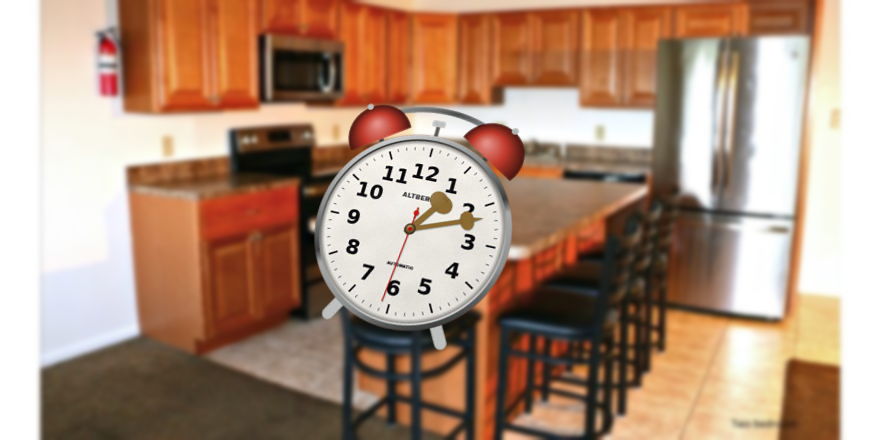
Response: 1:11:31
